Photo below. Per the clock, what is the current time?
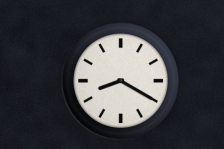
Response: 8:20
